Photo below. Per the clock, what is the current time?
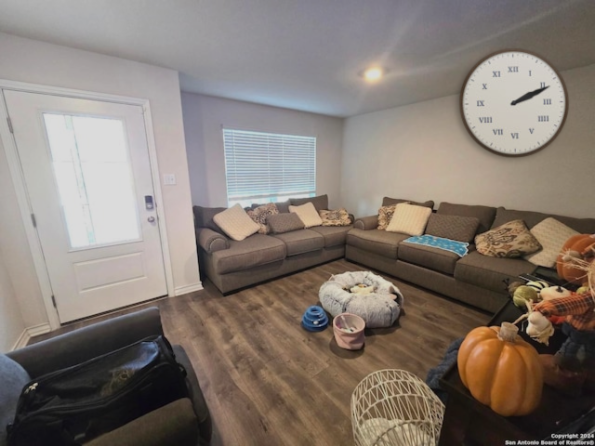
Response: 2:11
